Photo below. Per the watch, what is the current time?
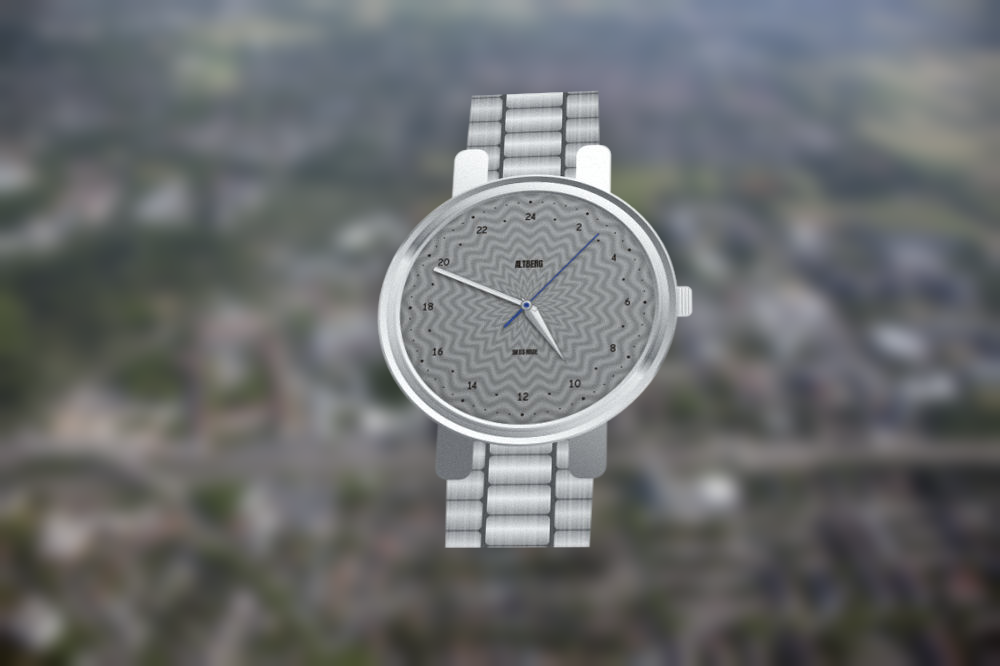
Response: 9:49:07
